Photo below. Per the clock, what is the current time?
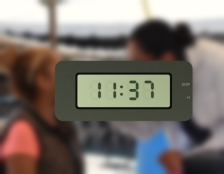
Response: 11:37
